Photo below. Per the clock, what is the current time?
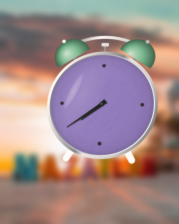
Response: 7:39
